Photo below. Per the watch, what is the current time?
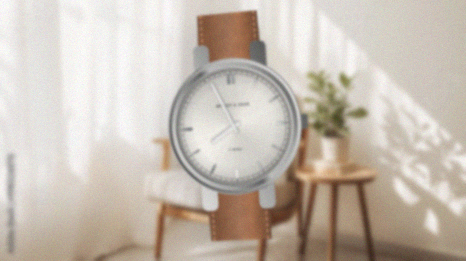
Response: 7:56
